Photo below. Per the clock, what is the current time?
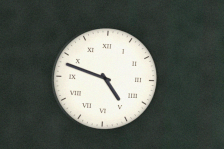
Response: 4:48
